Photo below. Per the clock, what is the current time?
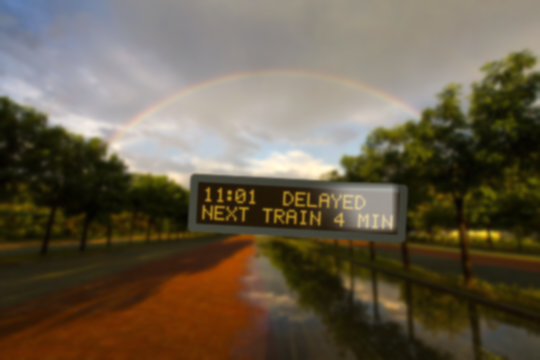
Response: 11:01
